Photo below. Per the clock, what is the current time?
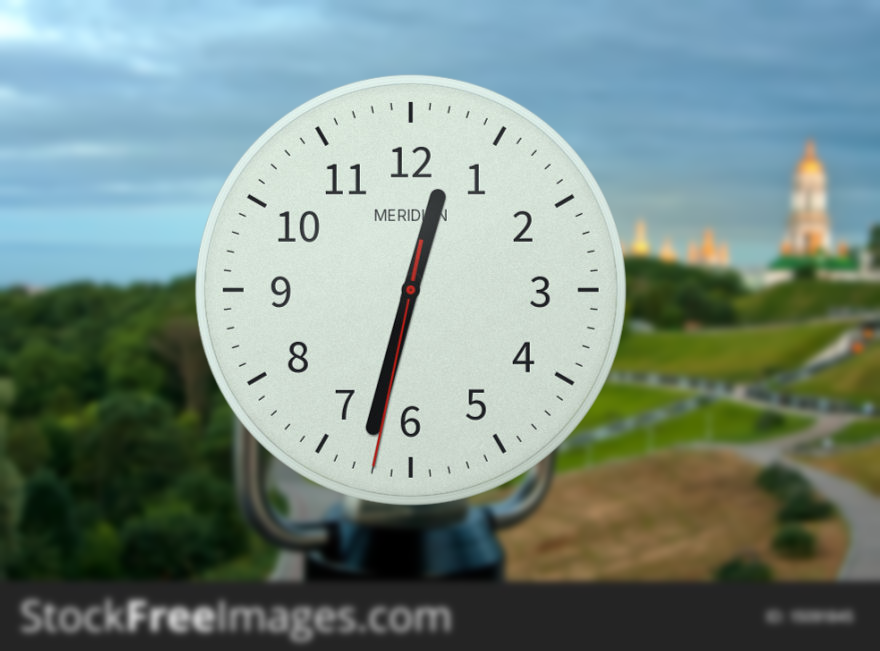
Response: 12:32:32
